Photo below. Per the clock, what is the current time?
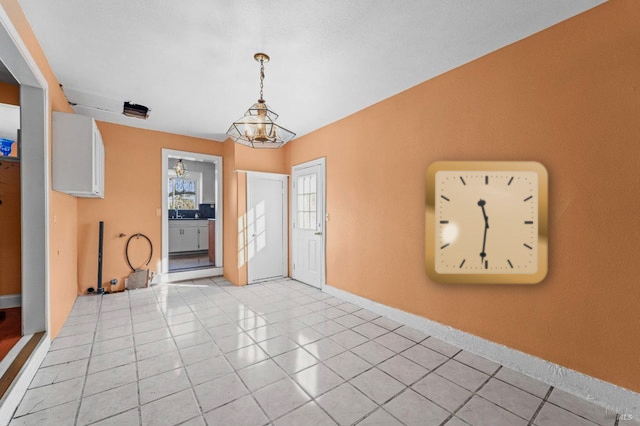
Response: 11:31
